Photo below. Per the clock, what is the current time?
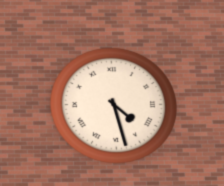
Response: 4:28
